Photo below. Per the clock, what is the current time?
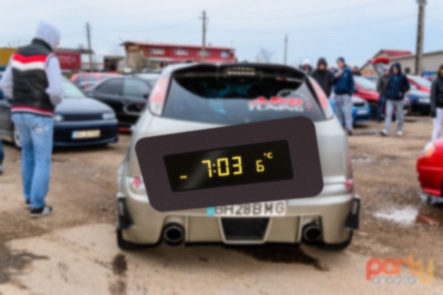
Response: 7:03
